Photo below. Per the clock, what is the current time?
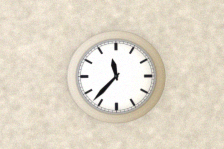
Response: 11:37
